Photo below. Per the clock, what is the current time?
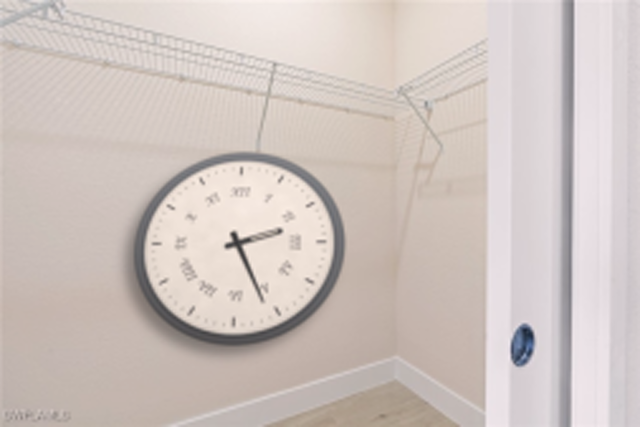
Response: 2:26
